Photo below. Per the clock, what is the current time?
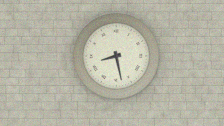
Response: 8:28
